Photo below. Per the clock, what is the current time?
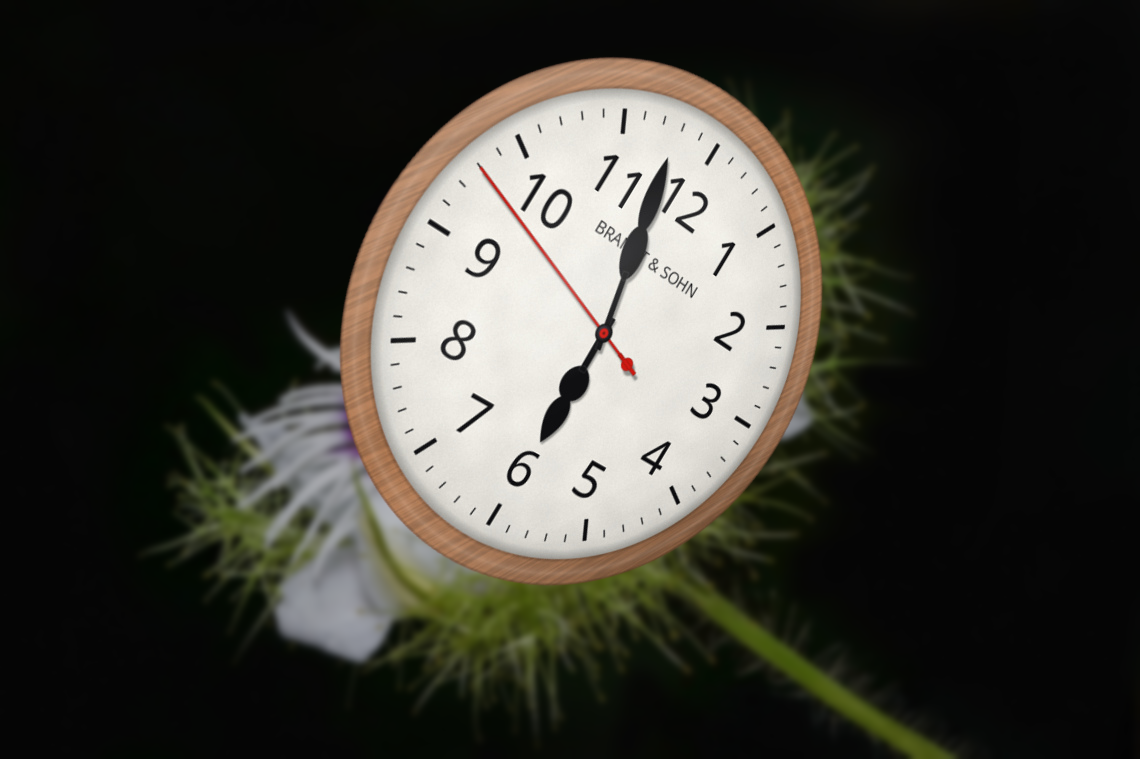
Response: 5:57:48
